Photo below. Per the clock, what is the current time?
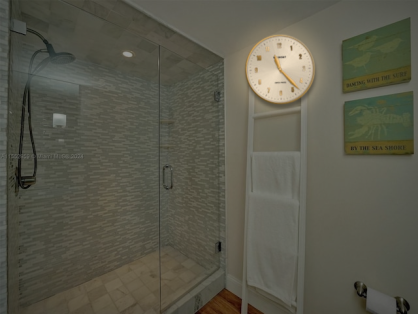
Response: 11:23
